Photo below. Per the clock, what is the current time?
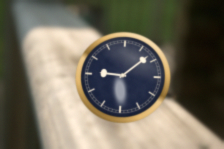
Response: 9:08
